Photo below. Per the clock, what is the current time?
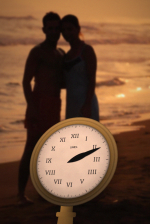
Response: 2:11
